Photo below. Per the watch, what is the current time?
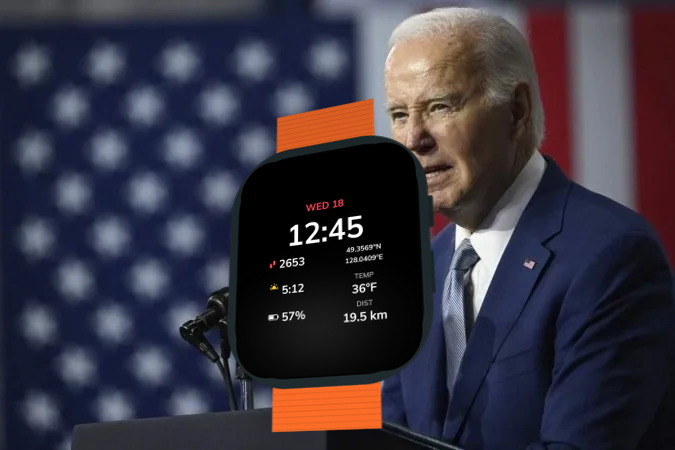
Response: 12:45
